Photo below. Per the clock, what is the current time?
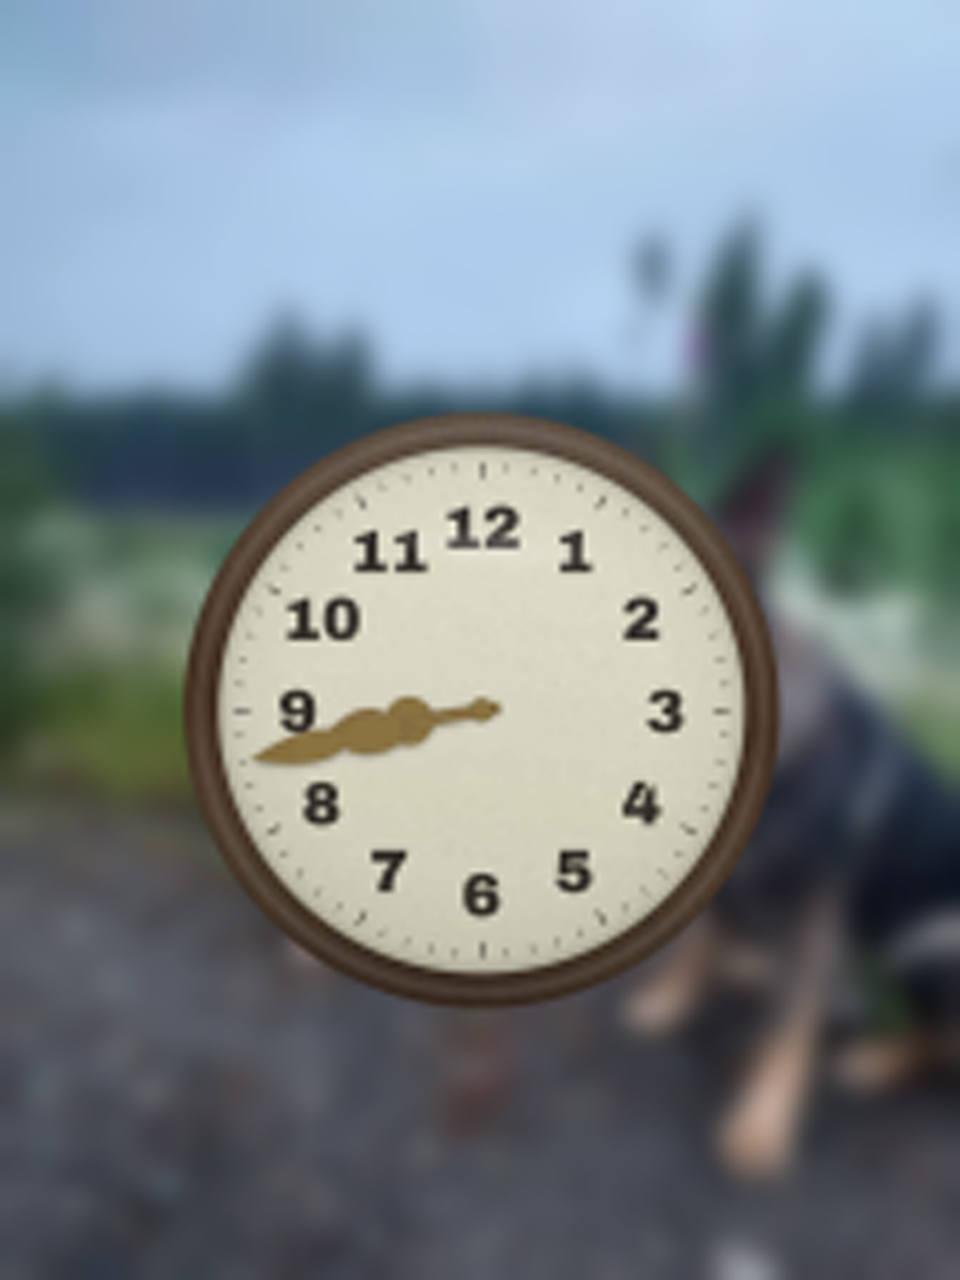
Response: 8:43
